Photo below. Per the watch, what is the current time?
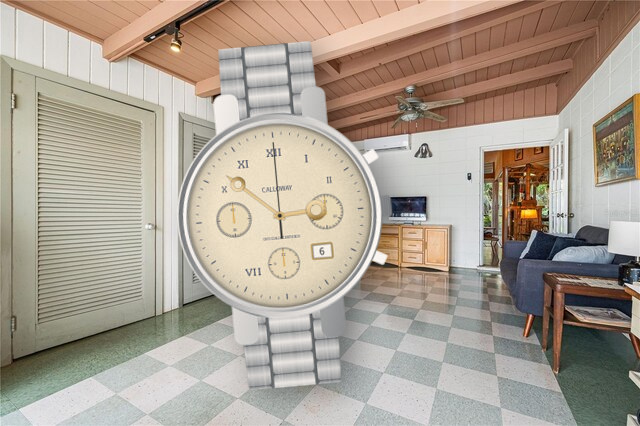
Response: 2:52
